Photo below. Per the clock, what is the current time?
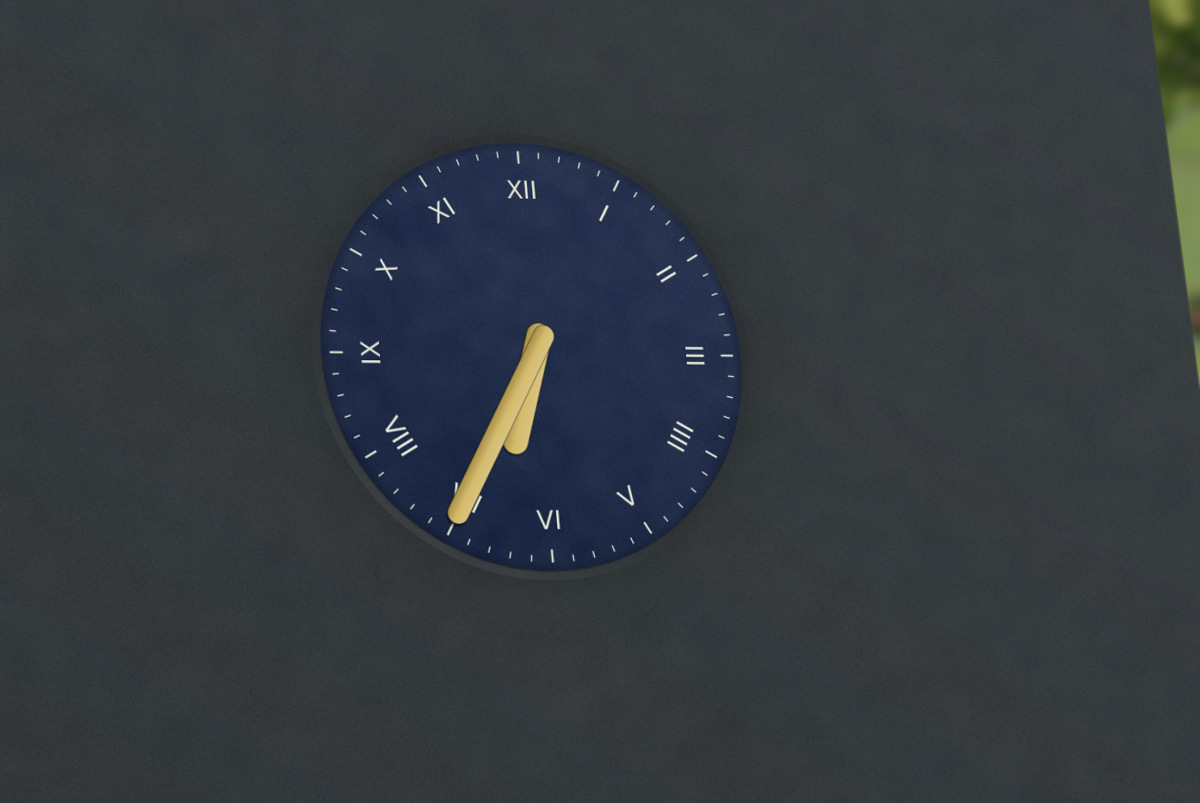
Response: 6:35
